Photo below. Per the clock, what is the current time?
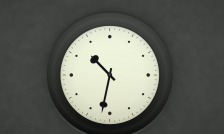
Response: 10:32
